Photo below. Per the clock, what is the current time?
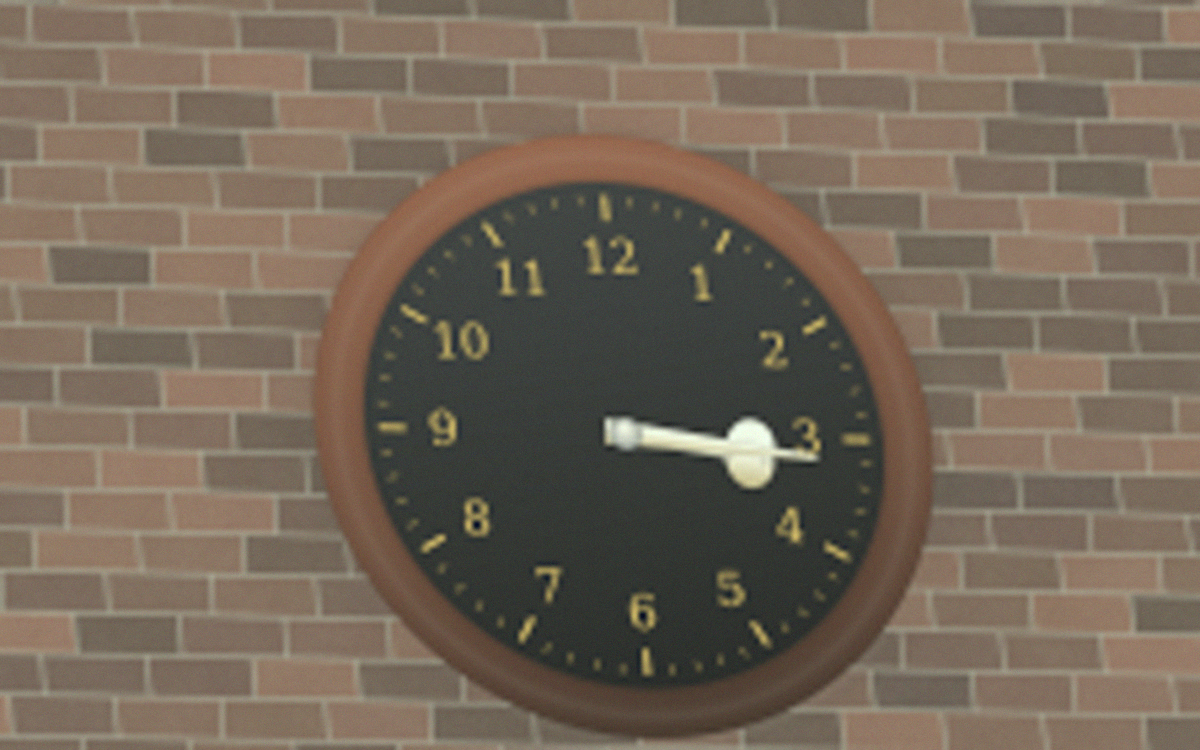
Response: 3:16
